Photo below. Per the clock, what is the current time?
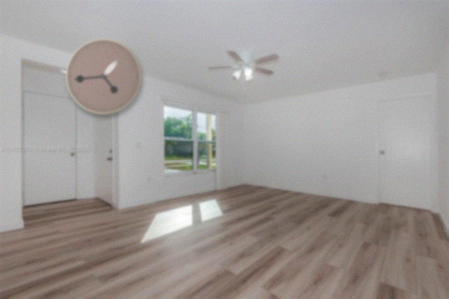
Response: 4:44
